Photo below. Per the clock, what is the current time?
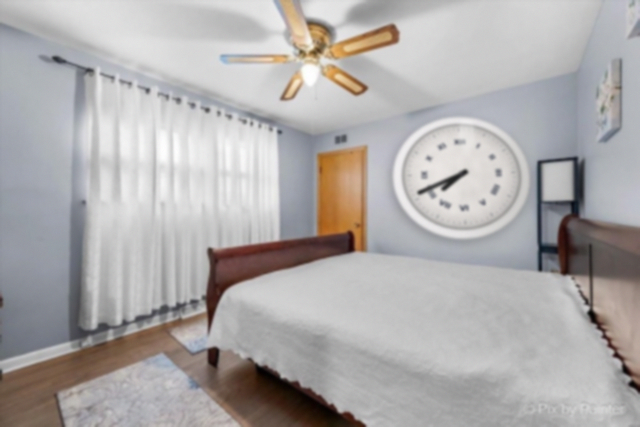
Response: 7:41
